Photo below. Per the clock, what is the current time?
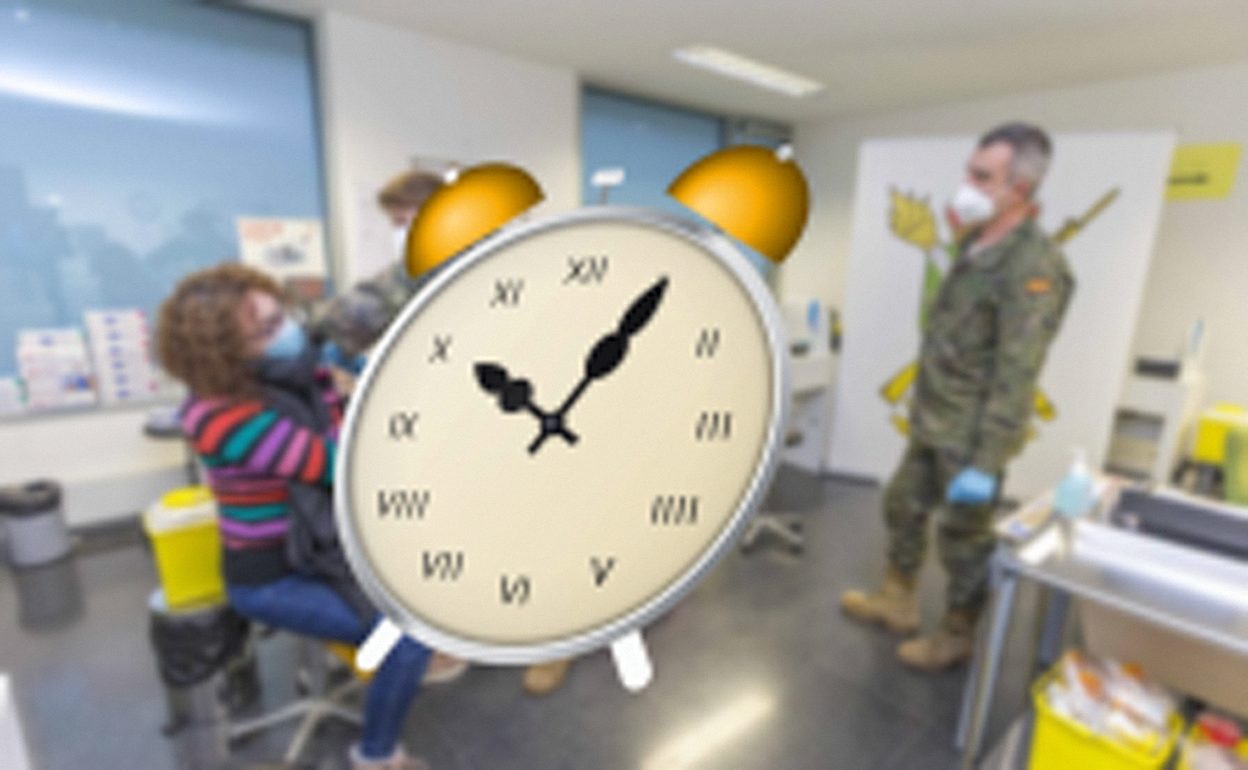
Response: 10:05
